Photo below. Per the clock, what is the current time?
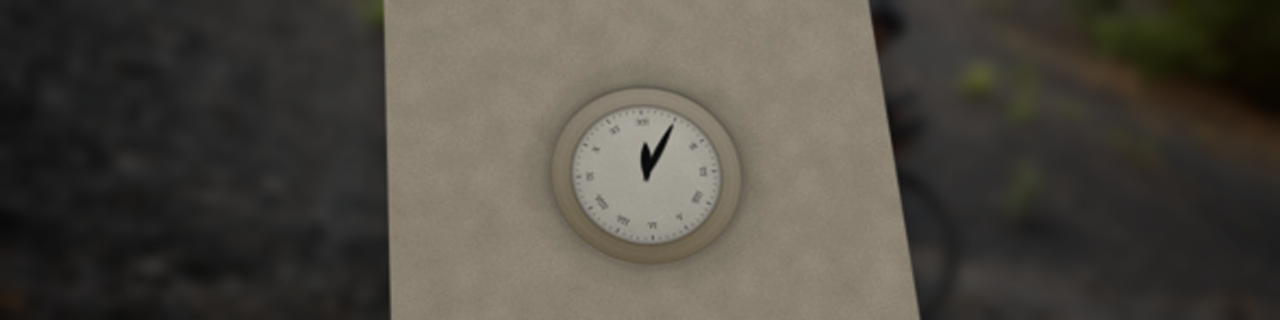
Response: 12:05
